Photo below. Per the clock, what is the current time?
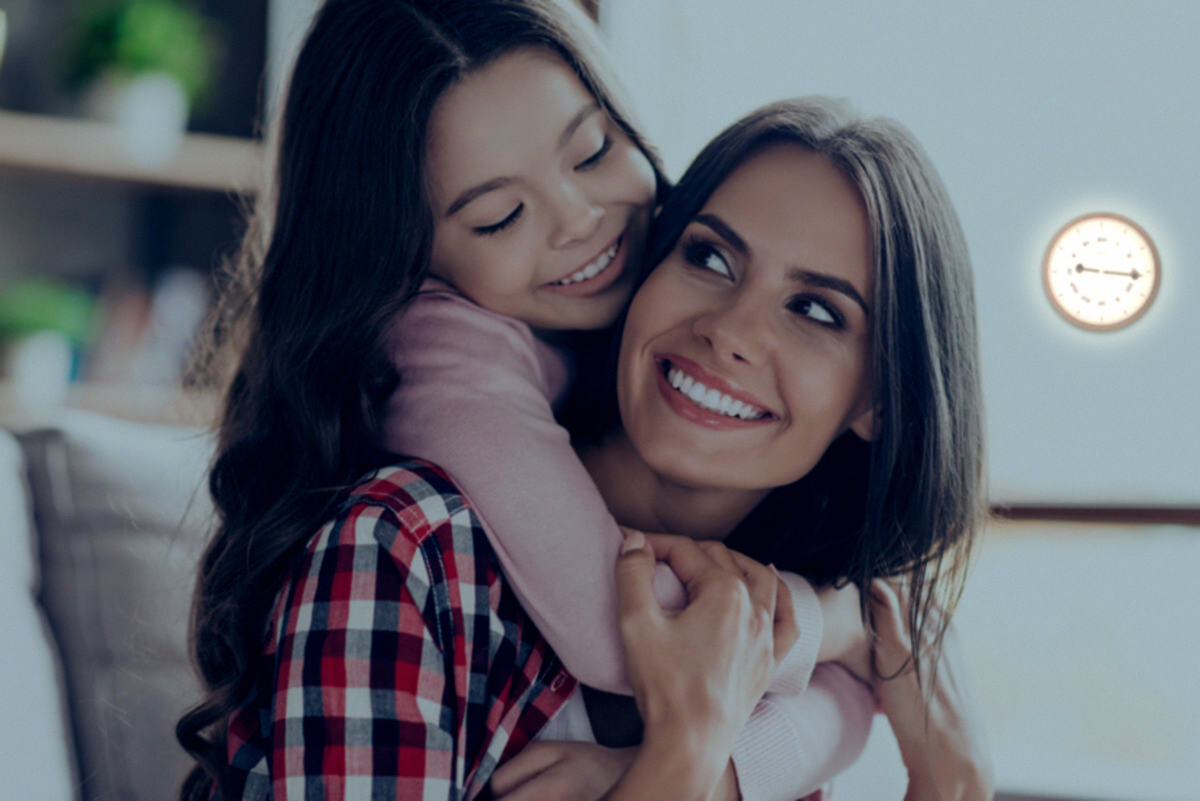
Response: 9:16
